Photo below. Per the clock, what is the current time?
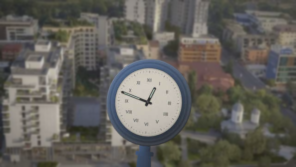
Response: 12:48
